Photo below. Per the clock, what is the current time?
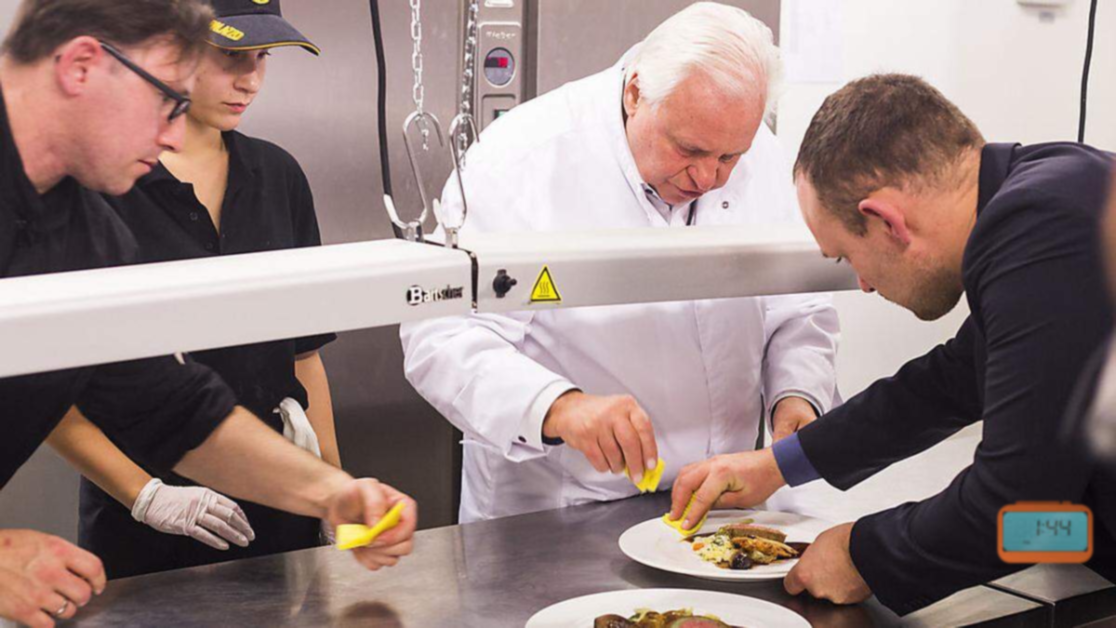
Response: 1:44
